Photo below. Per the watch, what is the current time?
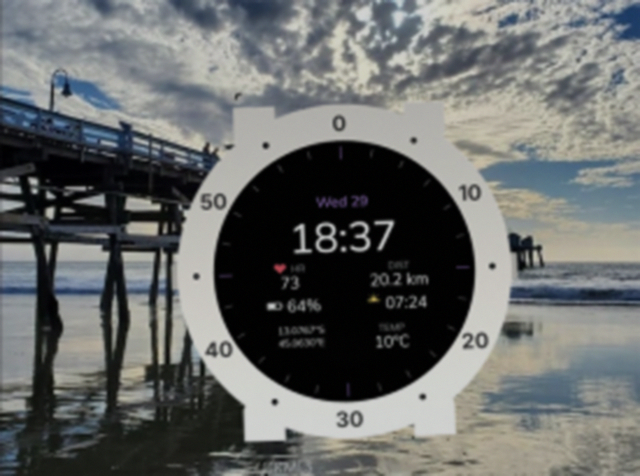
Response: 18:37
